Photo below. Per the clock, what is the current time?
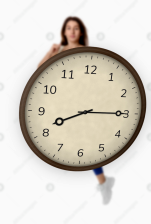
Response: 8:15
